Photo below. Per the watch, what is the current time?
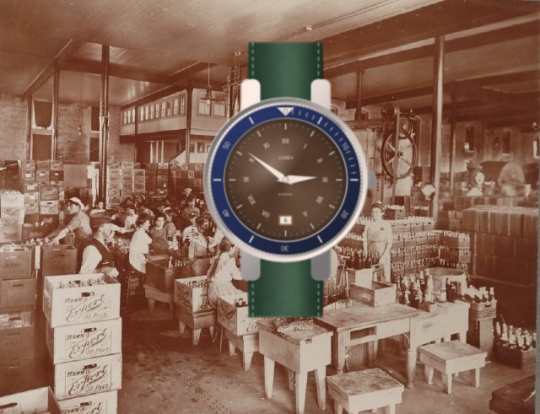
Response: 2:51
